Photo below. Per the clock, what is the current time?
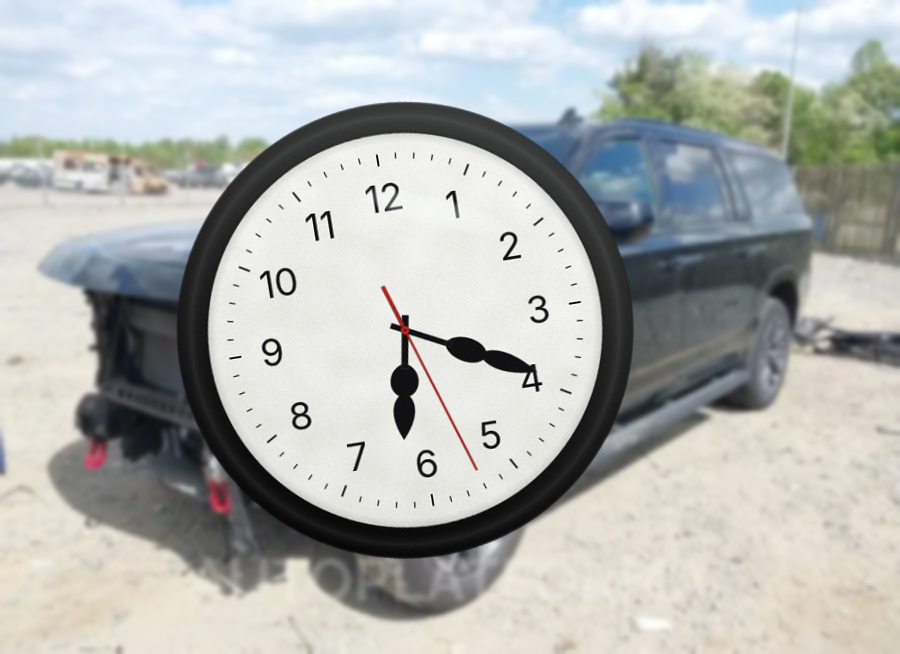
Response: 6:19:27
